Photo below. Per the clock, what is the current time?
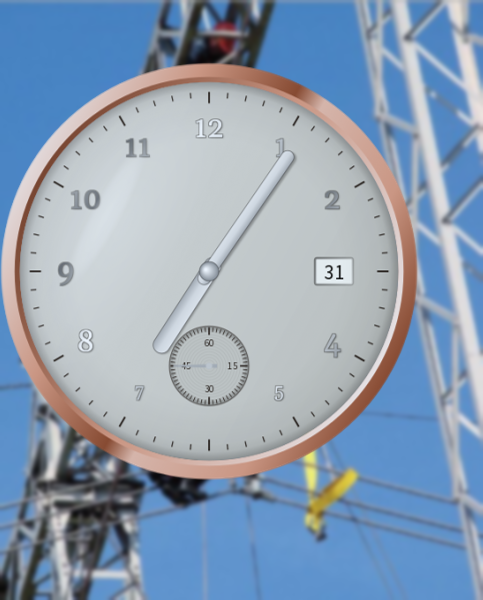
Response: 7:05:45
